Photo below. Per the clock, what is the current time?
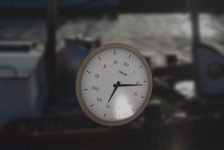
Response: 6:11
